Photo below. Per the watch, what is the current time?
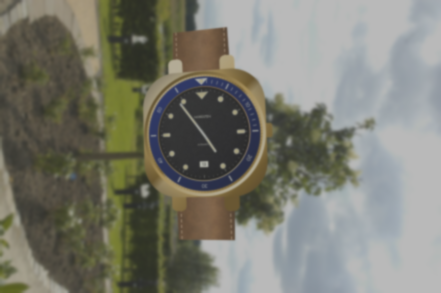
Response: 4:54
